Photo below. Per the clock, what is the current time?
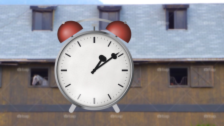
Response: 1:09
